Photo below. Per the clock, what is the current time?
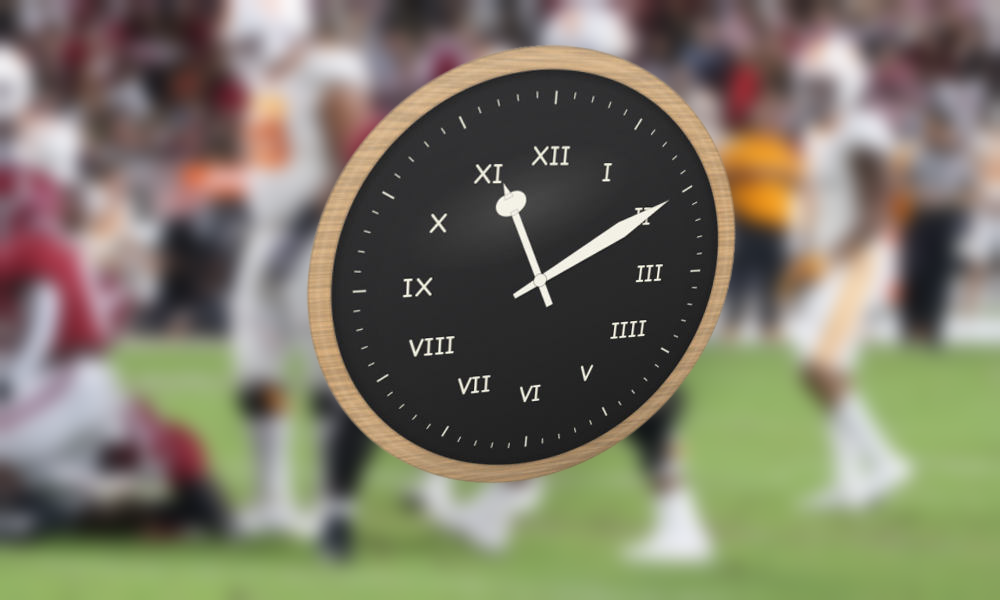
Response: 11:10
